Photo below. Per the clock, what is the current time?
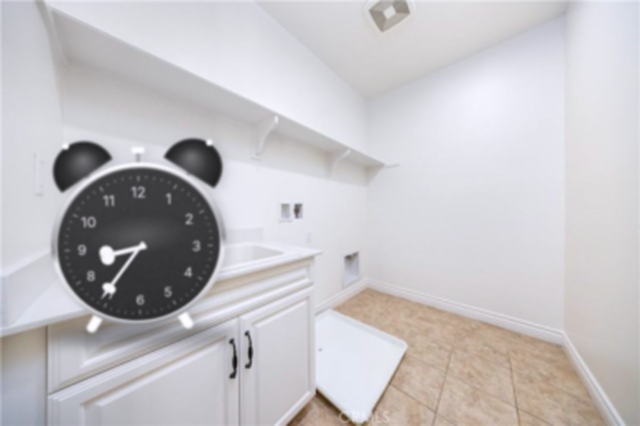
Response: 8:36
